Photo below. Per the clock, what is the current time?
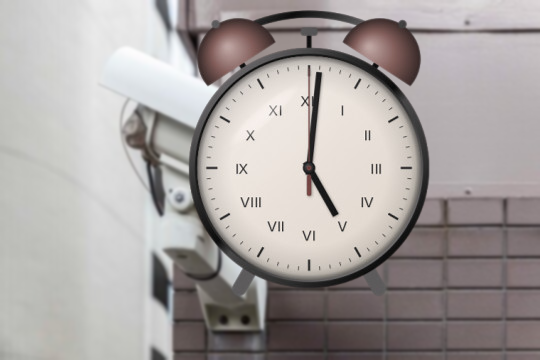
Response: 5:01:00
